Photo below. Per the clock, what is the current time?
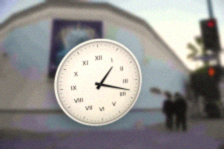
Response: 1:18
